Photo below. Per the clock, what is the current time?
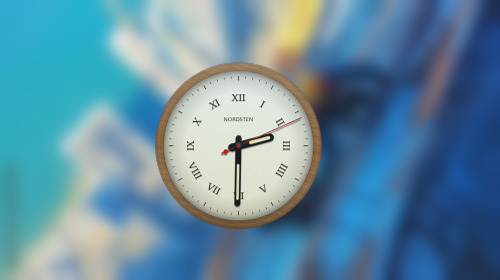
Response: 2:30:11
